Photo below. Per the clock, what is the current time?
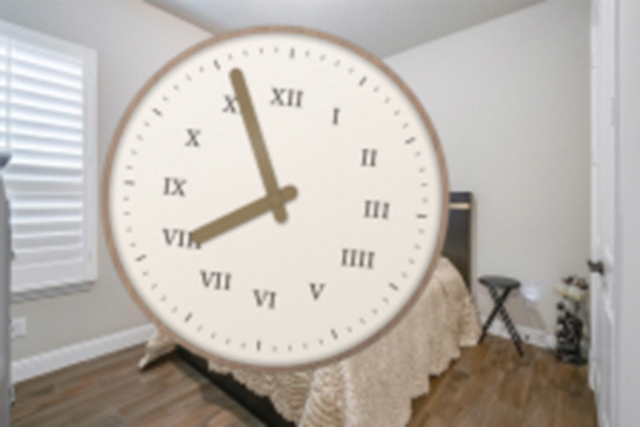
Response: 7:56
